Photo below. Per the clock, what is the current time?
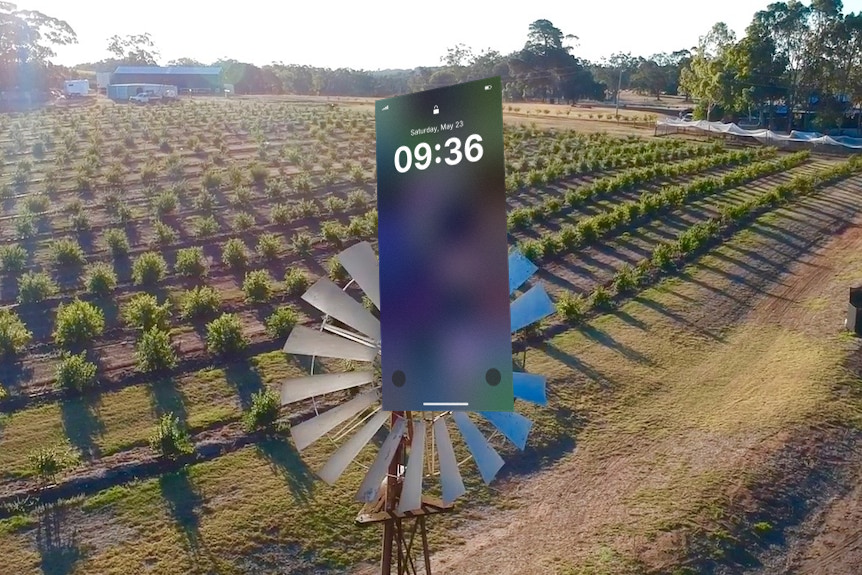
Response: 9:36
